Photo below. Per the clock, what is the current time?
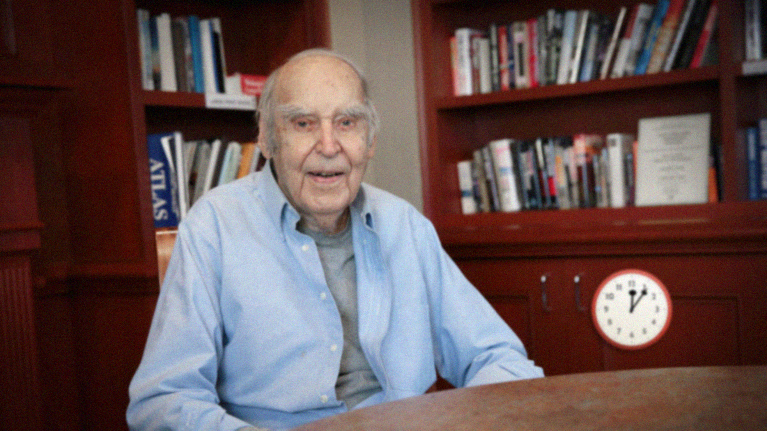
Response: 12:06
